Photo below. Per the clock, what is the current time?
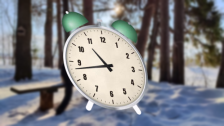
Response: 10:43
